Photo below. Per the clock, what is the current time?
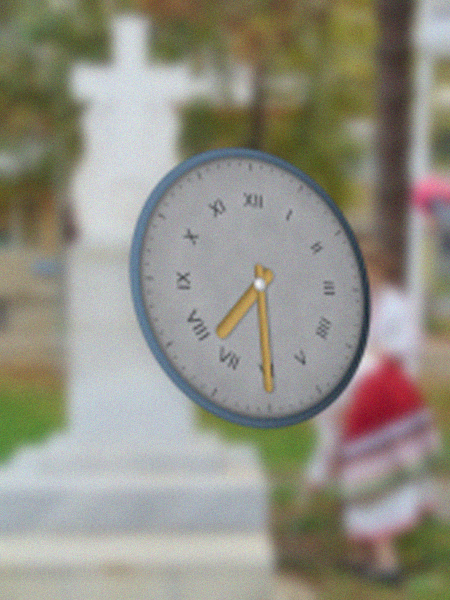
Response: 7:30
